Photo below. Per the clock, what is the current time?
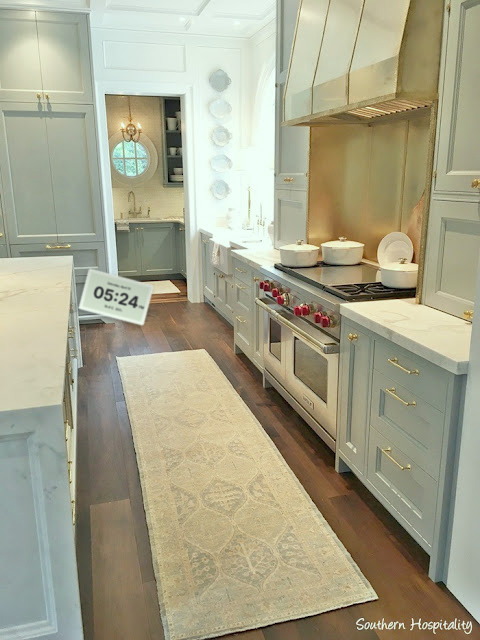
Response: 5:24
